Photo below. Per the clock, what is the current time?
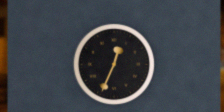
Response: 12:34
